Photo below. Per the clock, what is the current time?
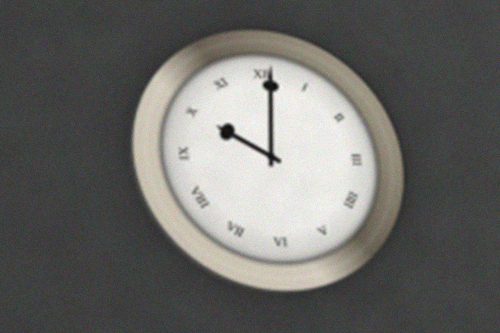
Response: 10:01
